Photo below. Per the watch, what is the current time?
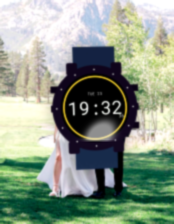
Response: 19:32
